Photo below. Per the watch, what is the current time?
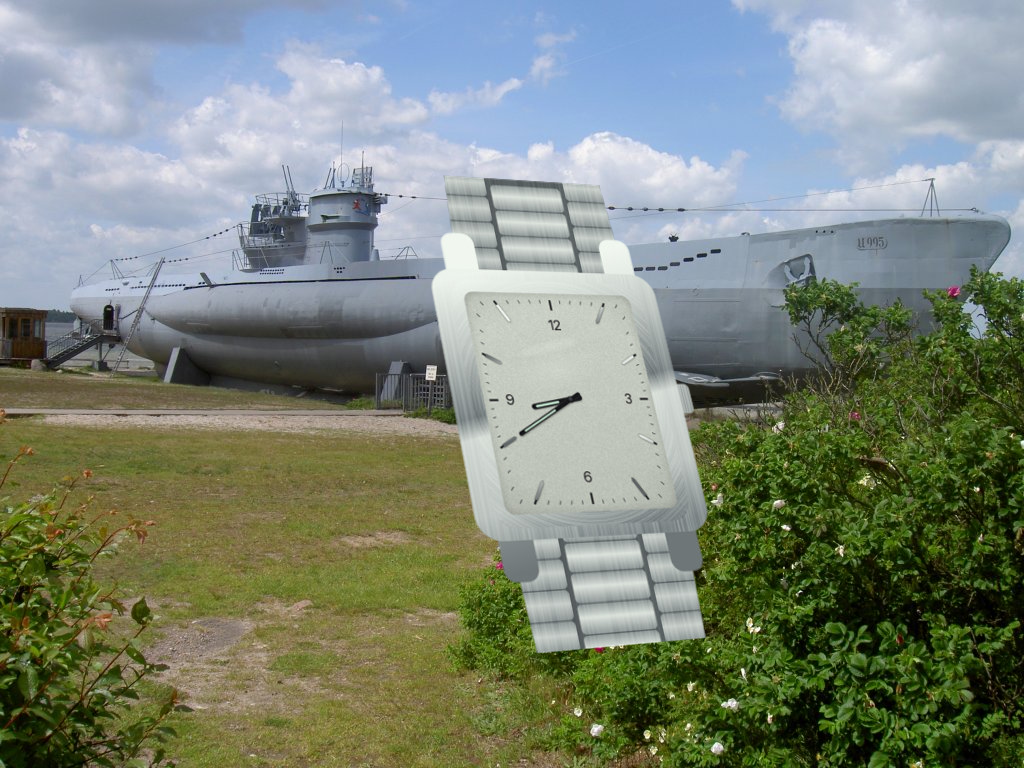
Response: 8:40
